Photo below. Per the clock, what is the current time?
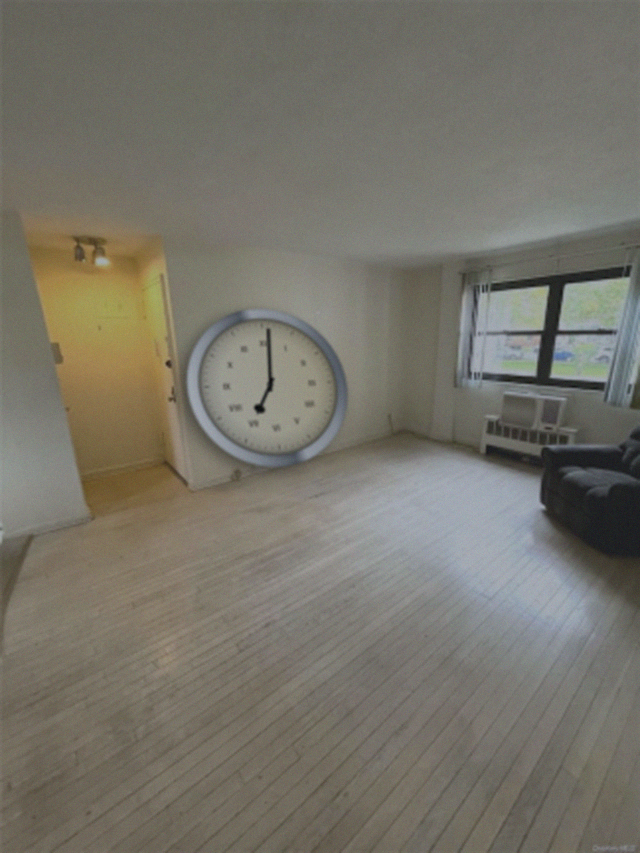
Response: 7:01
